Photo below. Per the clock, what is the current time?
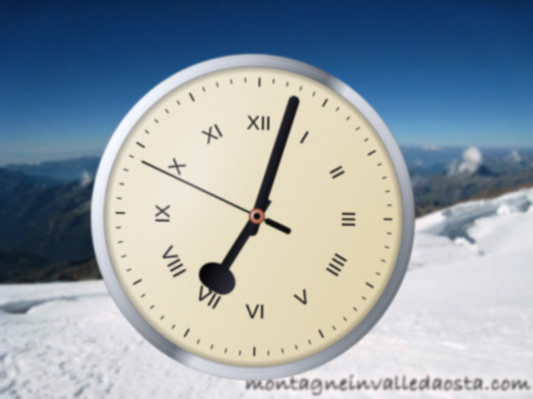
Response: 7:02:49
